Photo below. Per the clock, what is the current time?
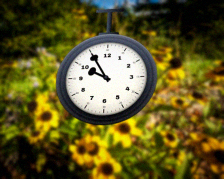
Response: 9:55
